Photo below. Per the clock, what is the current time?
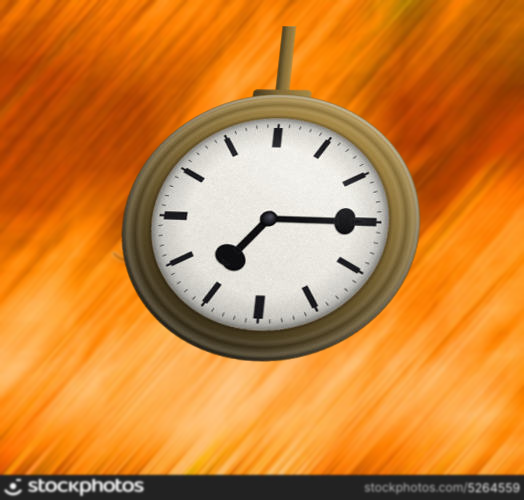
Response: 7:15
